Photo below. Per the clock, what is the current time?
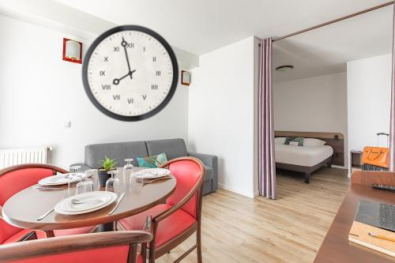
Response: 7:58
